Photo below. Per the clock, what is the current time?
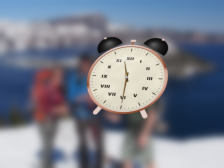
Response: 11:30
